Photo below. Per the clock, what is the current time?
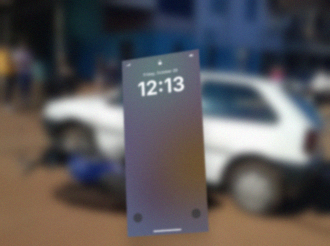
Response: 12:13
